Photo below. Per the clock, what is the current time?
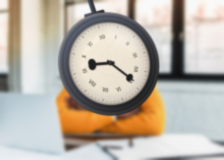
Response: 9:24
